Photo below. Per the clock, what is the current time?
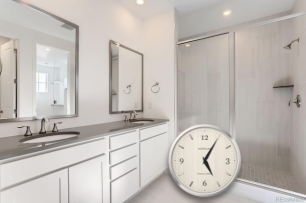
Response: 5:05
